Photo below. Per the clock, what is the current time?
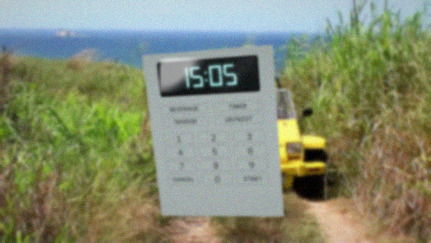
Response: 15:05
